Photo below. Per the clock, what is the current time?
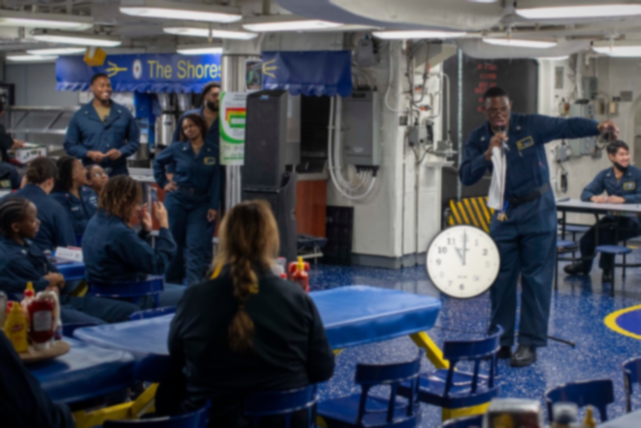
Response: 11:00
